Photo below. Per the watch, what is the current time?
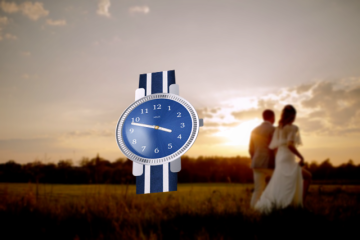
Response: 3:48
